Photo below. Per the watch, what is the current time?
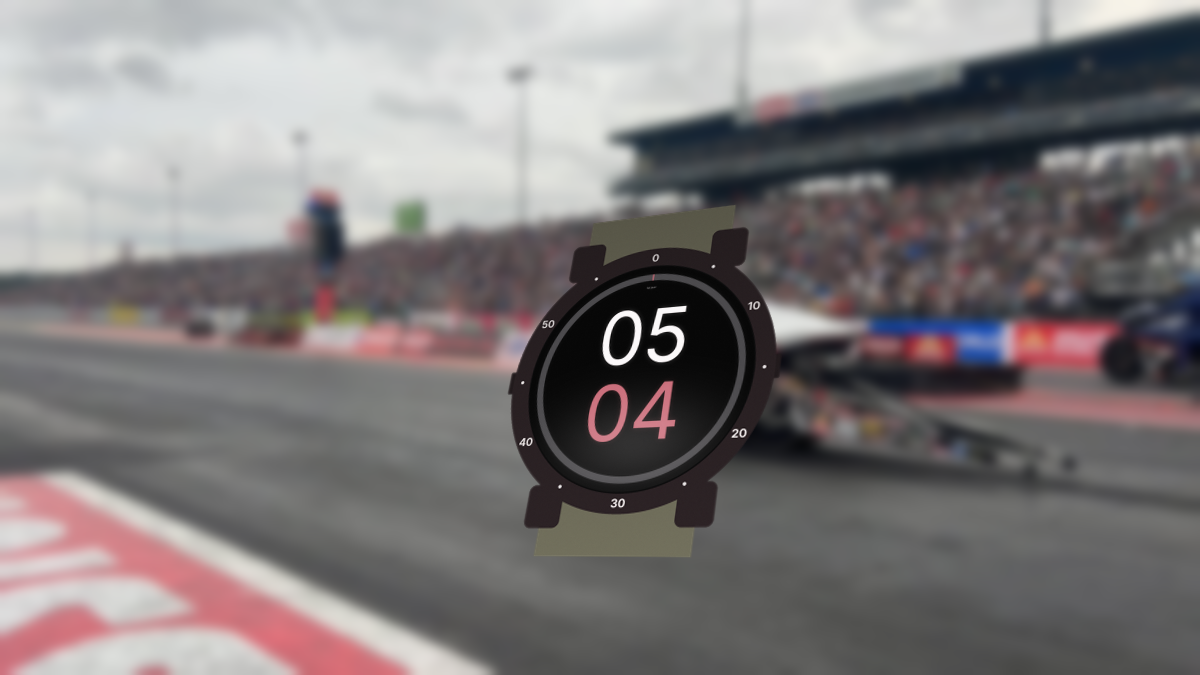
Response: 5:04
